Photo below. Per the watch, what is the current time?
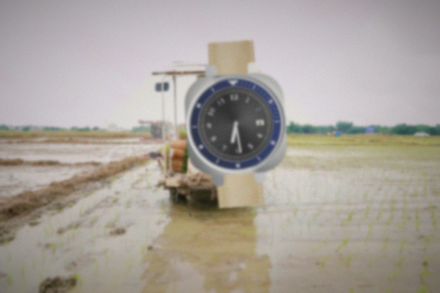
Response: 6:29
